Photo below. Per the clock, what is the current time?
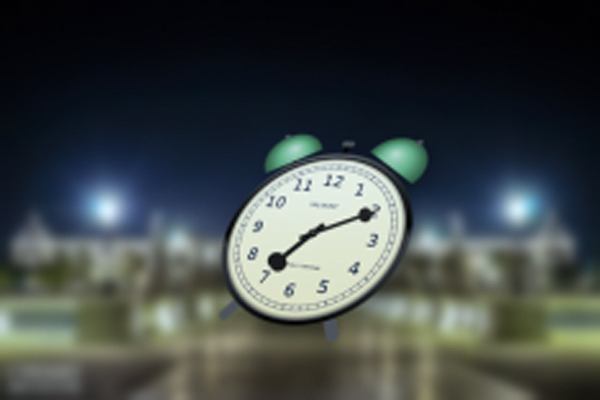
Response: 7:10
